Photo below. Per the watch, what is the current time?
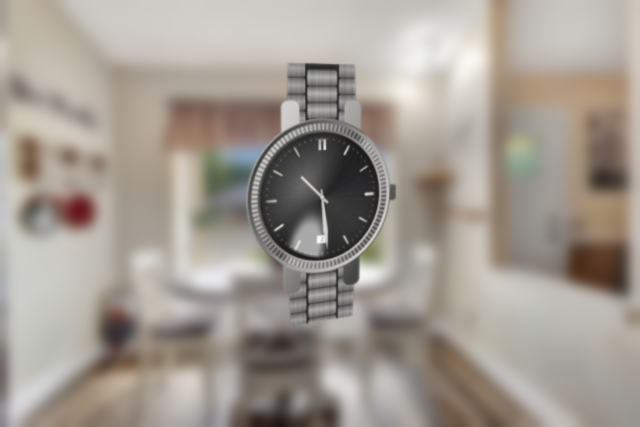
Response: 10:29
